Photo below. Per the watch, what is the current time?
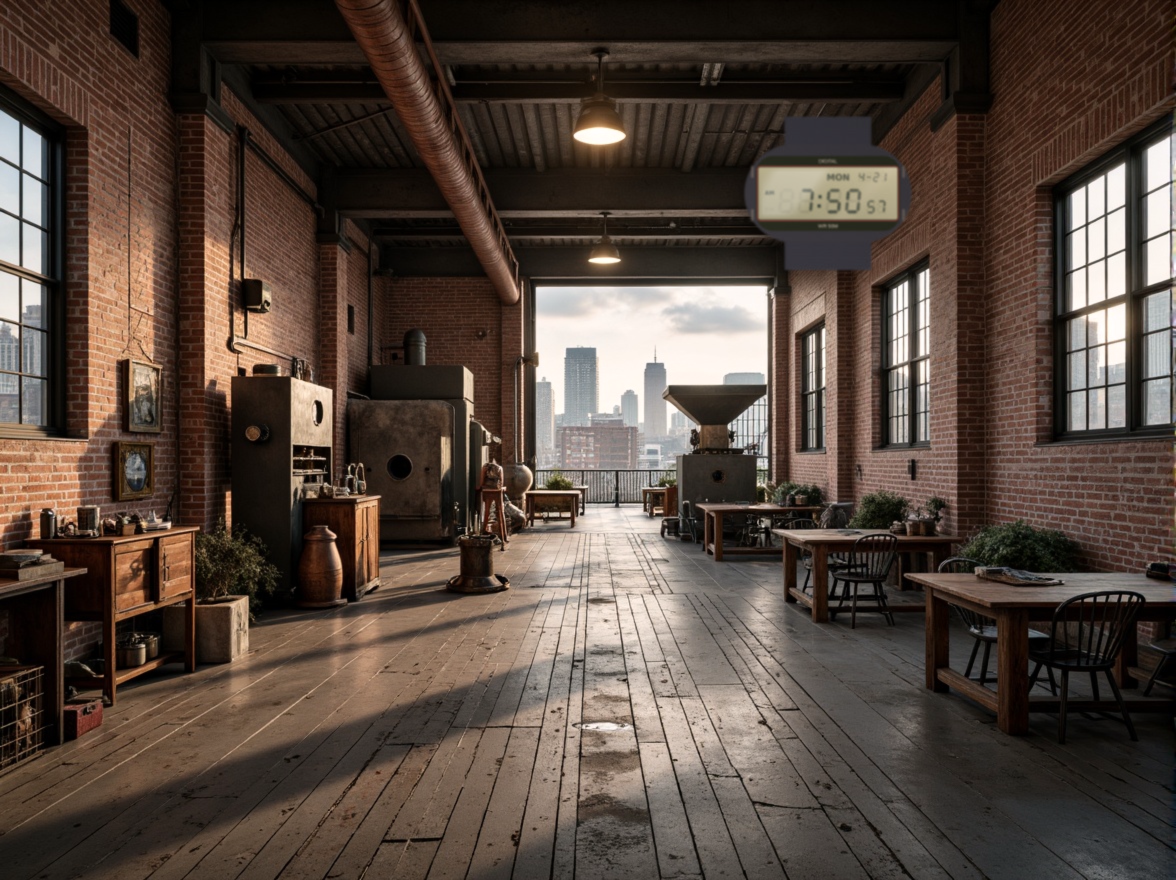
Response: 7:50:57
